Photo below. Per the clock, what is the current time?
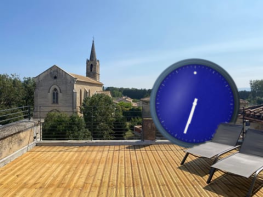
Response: 6:33
